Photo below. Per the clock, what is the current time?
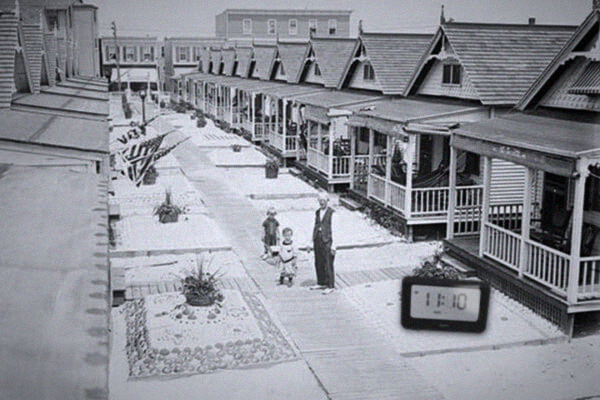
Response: 11:10
